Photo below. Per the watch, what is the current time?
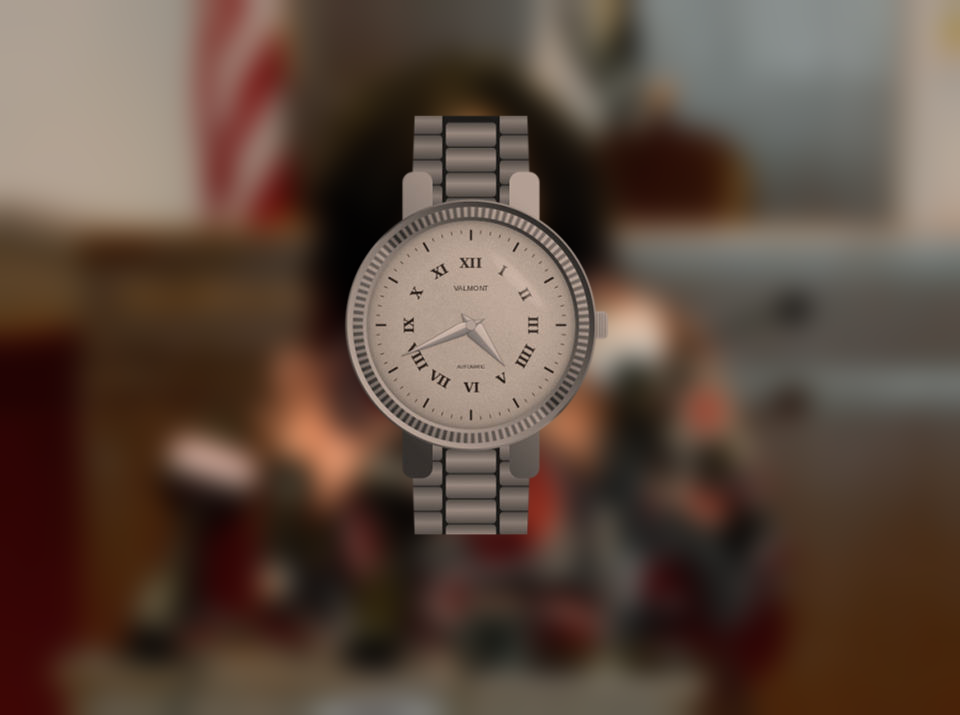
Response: 4:41
